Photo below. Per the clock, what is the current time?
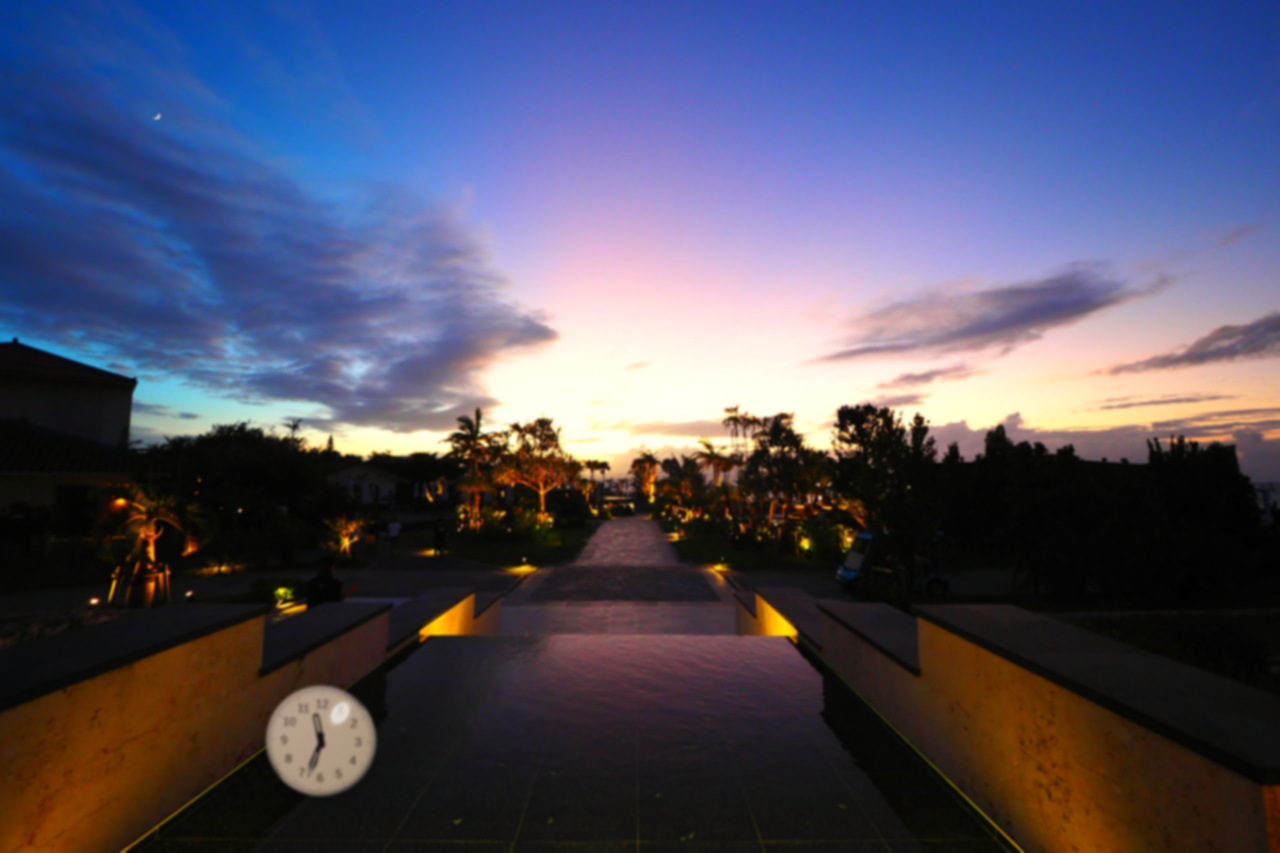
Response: 11:33
